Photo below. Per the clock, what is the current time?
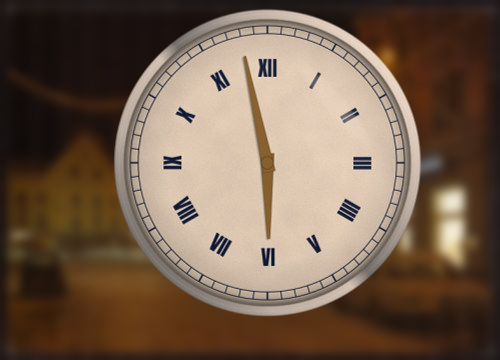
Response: 5:58
